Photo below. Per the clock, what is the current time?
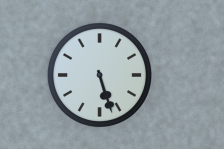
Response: 5:27
